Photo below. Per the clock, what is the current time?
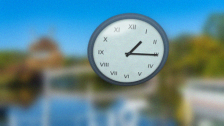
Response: 1:15
